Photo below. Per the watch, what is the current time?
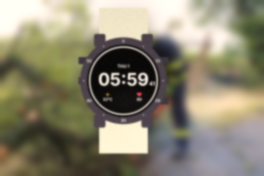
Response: 5:59
